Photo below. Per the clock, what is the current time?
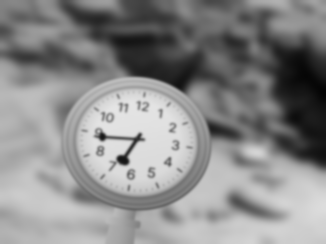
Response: 6:44
